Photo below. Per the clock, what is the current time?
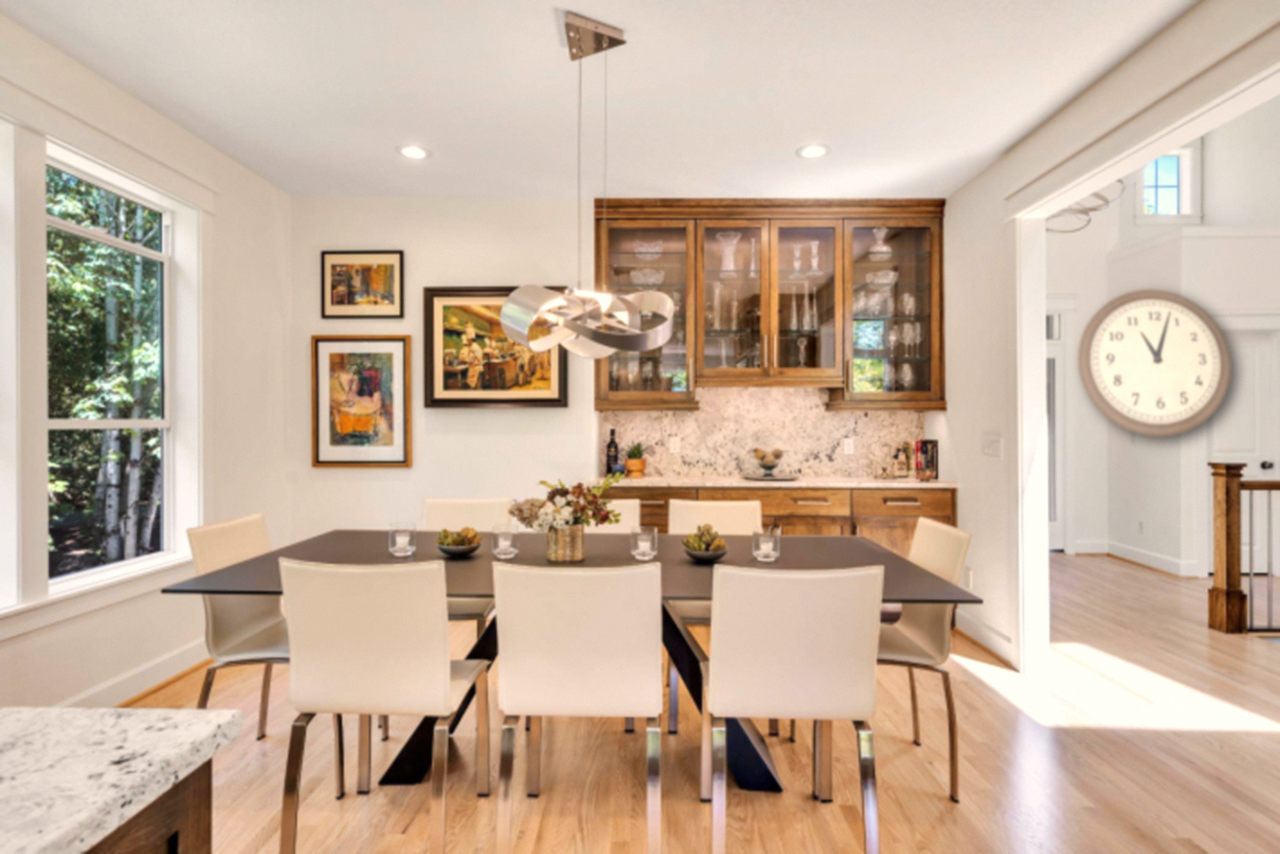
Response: 11:03
